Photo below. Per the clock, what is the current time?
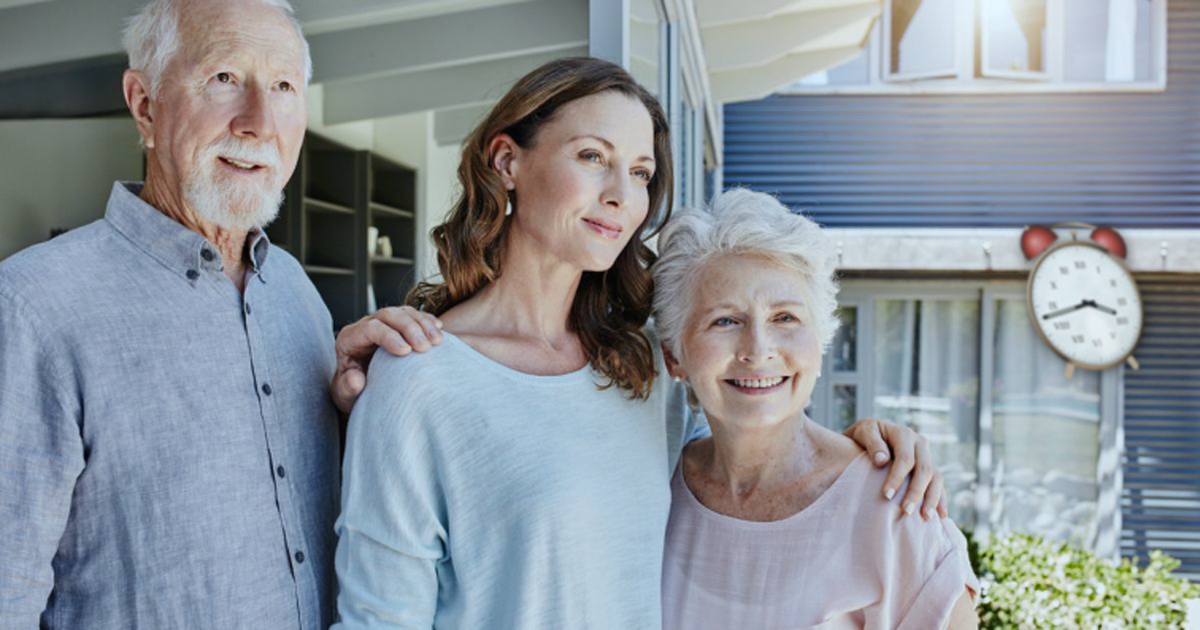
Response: 3:43
